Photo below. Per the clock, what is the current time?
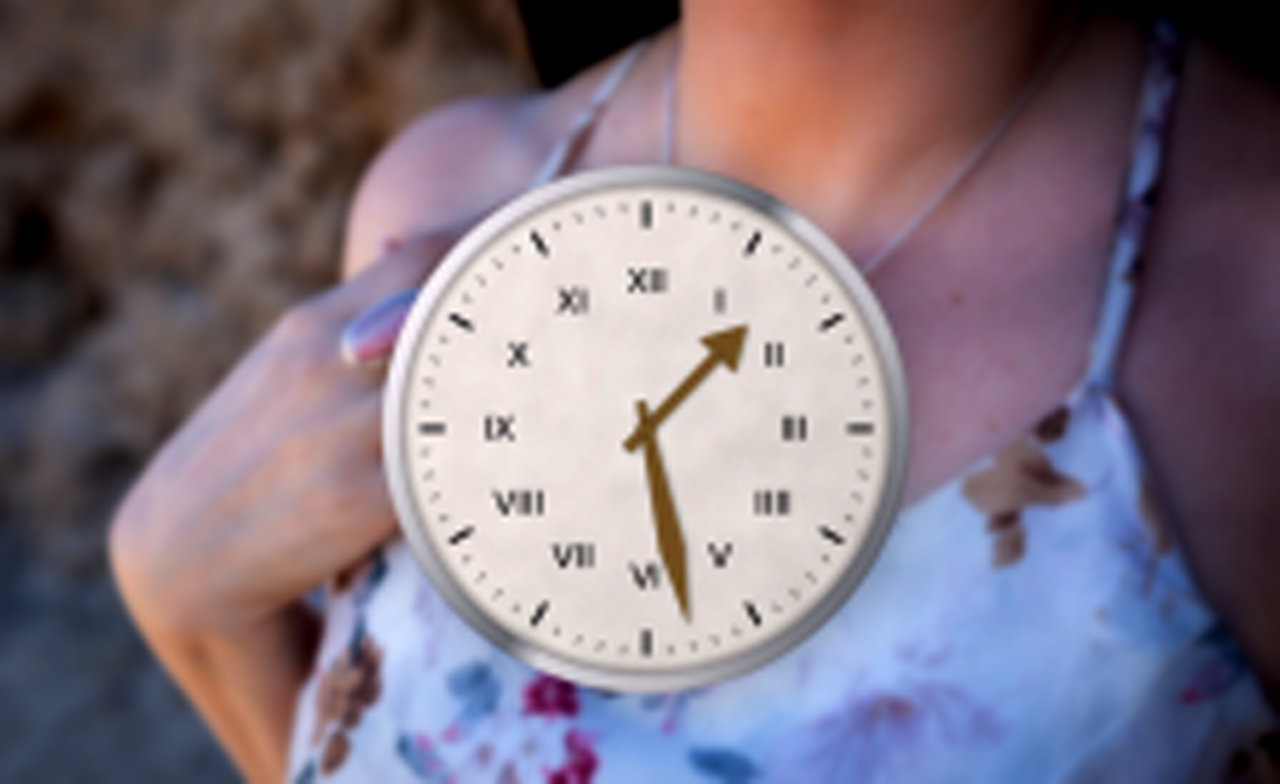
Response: 1:28
